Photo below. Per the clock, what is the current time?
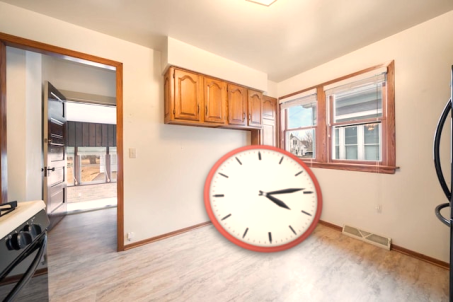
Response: 4:14
